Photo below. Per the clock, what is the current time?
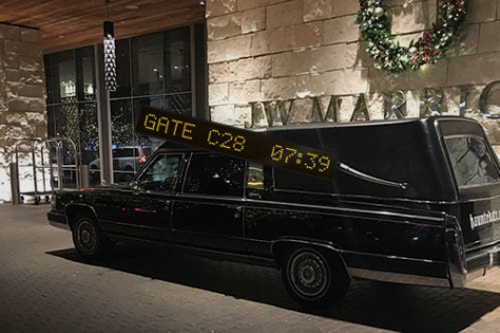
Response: 7:39
